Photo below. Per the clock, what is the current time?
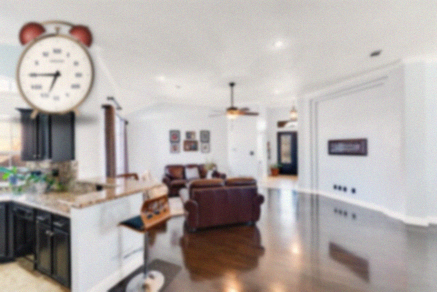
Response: 6:45
